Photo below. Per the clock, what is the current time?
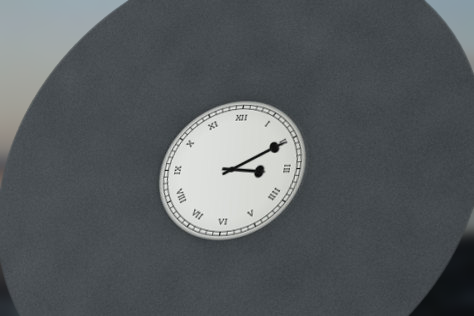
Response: 3:10
